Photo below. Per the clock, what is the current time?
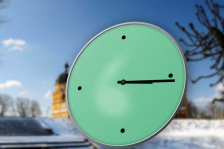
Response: 3:16
